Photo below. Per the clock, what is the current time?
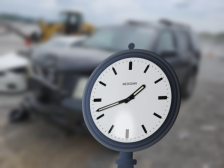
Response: 1:42
